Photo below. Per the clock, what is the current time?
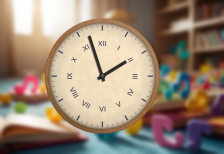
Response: 1:57
